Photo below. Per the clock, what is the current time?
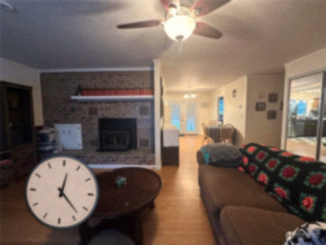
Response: 12:23
